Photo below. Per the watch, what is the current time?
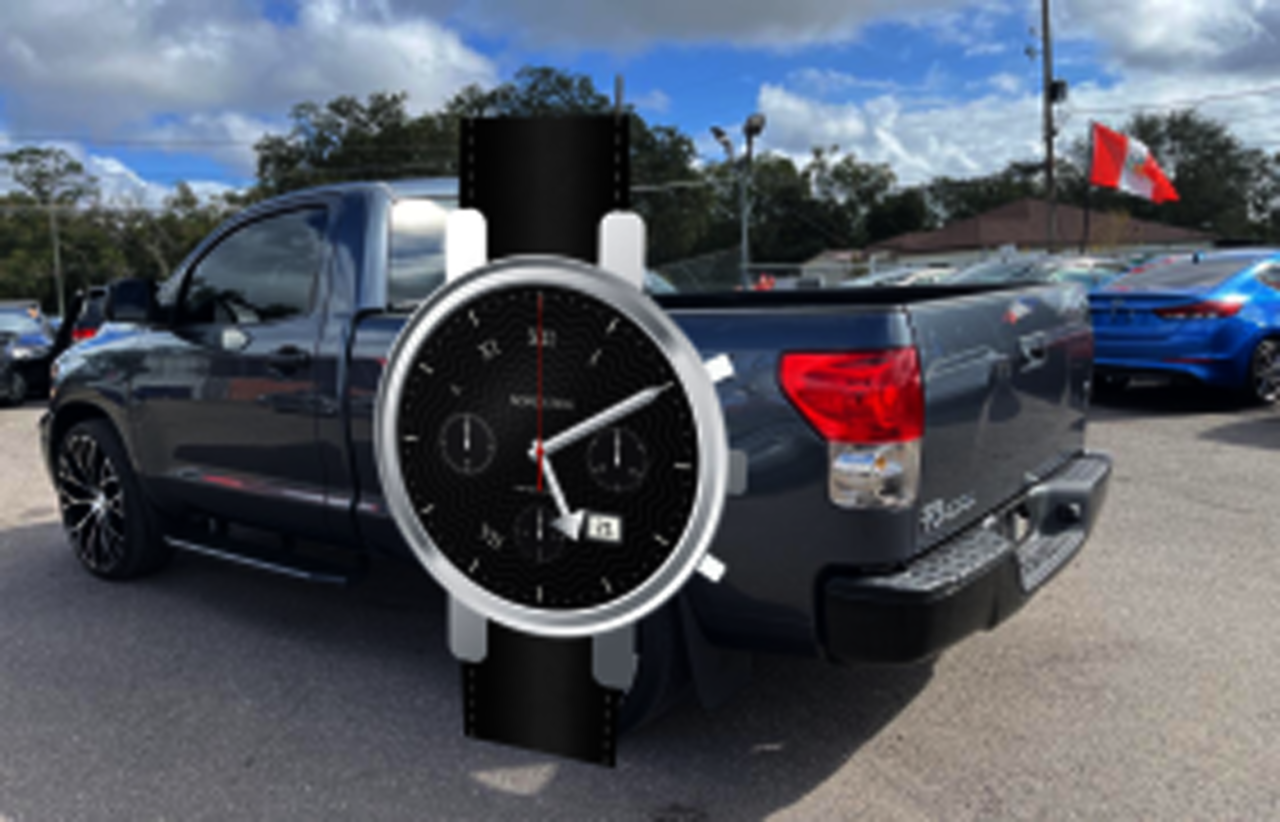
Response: 5:10
